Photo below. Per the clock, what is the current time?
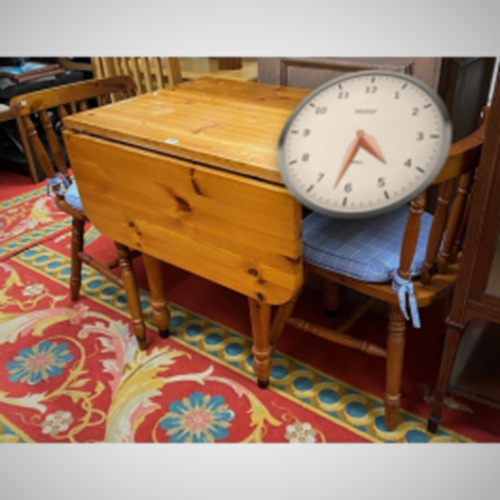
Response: 4:32
